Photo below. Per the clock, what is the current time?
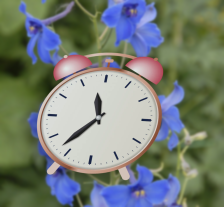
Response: 11:37
